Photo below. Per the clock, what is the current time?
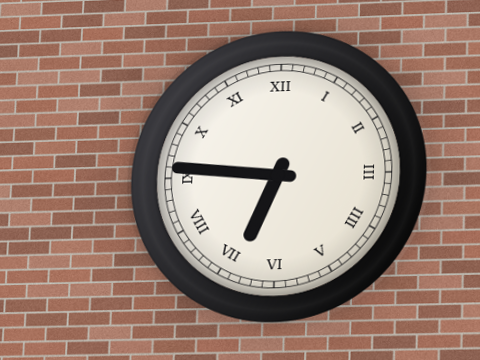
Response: 6:46
